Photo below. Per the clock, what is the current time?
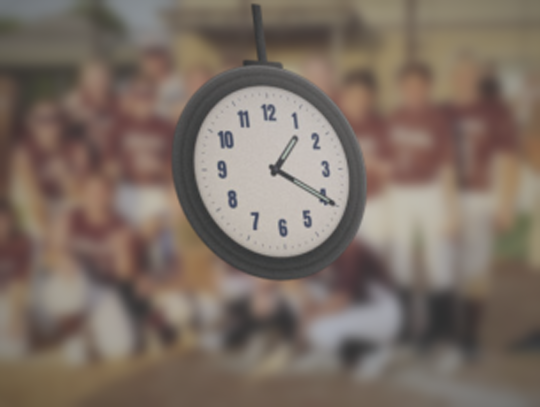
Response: 1:20
